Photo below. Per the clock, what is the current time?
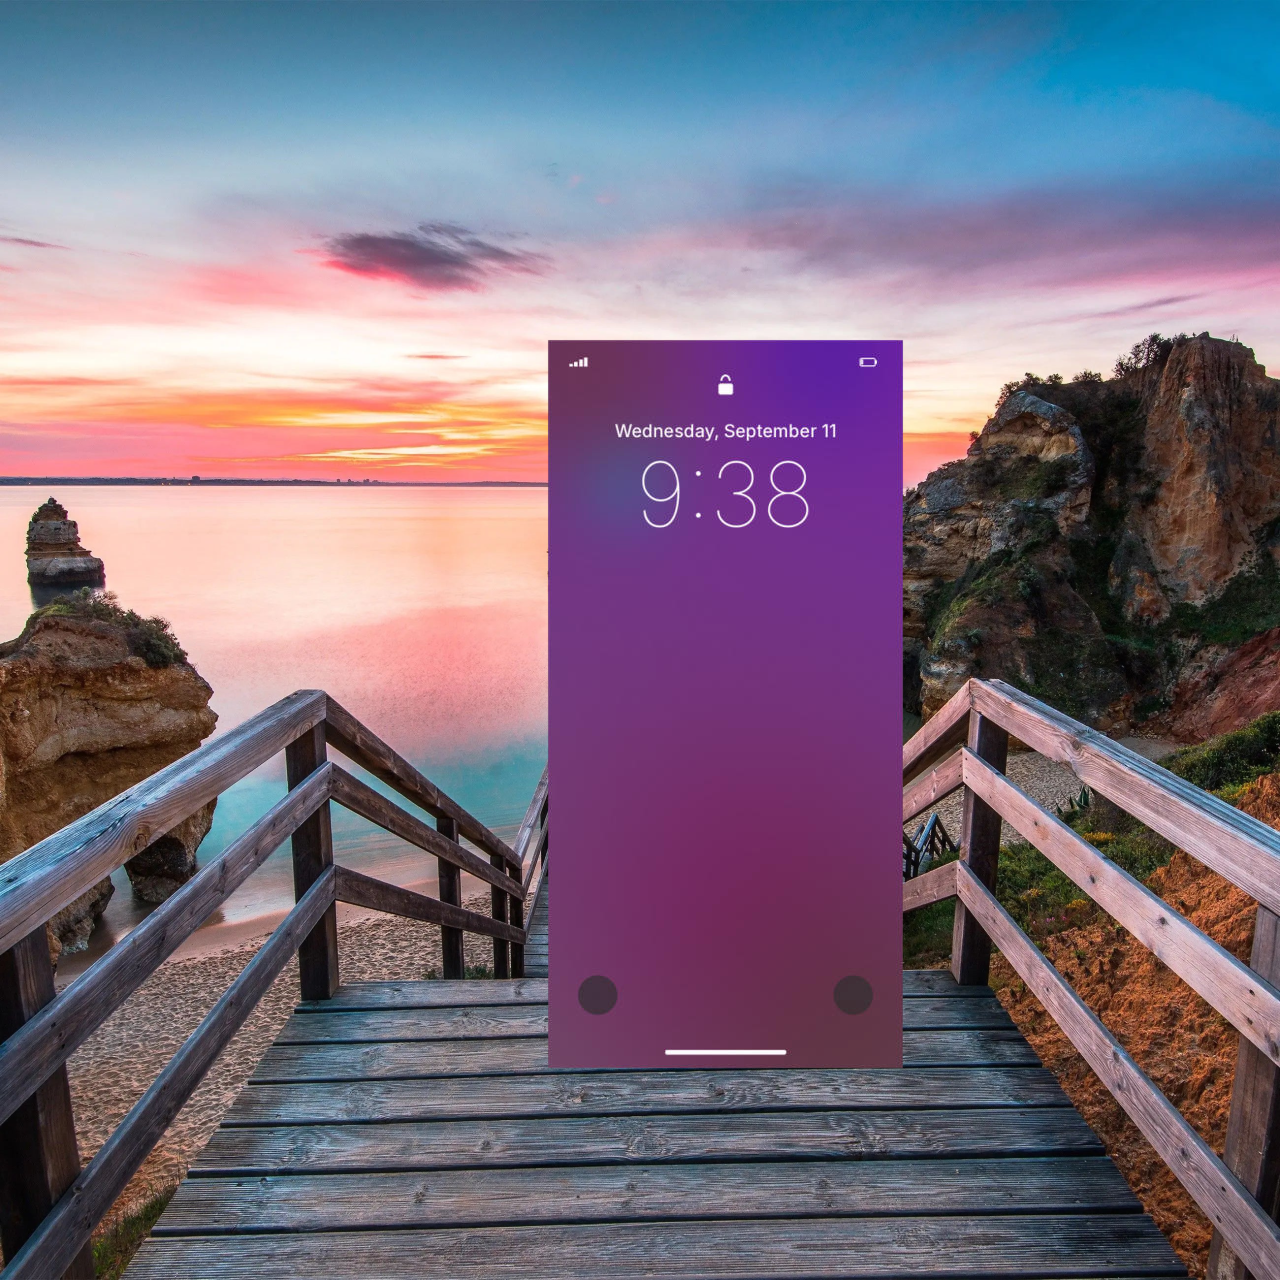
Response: 9:38
